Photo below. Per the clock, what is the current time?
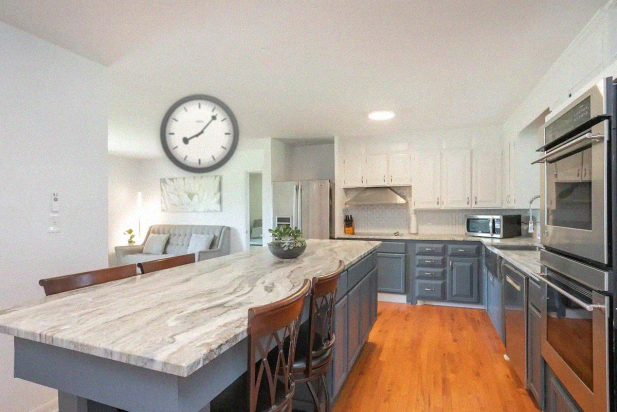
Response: 8:07
